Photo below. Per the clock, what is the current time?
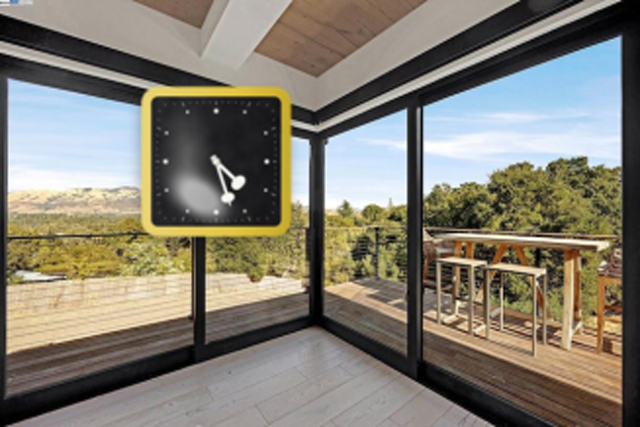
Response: 4:27
